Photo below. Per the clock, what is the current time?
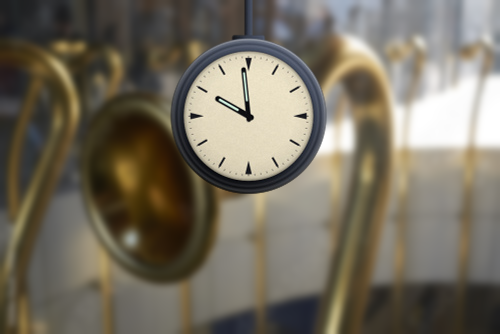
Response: 9:59
